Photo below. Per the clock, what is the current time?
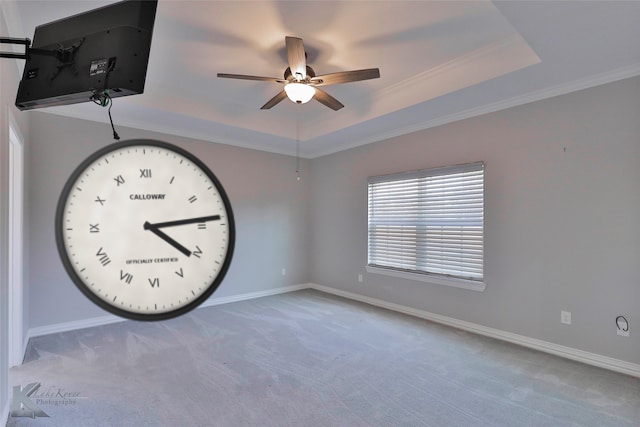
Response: 4:14
